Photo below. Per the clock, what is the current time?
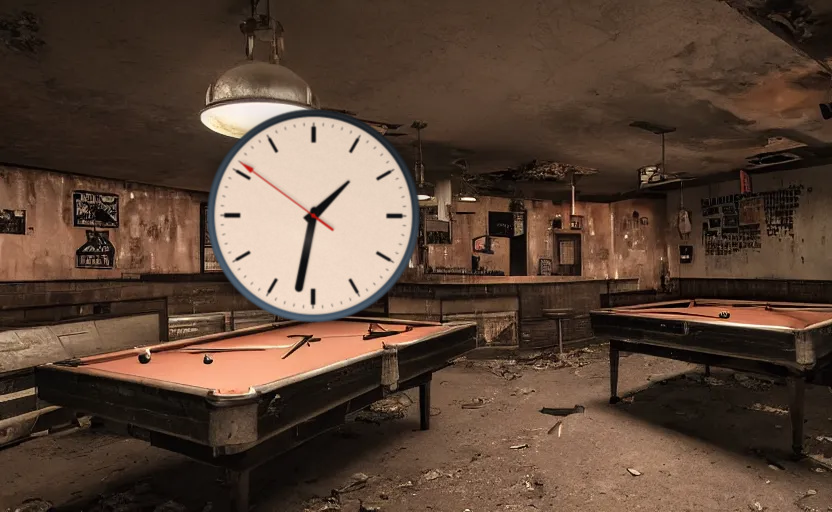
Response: 1:31:51
